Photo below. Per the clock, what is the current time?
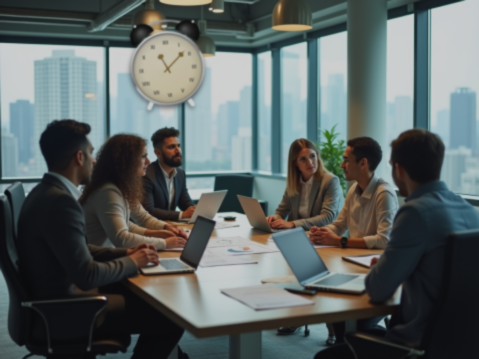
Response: 11:08
